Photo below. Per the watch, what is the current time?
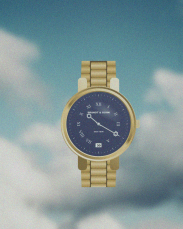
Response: 10:20
